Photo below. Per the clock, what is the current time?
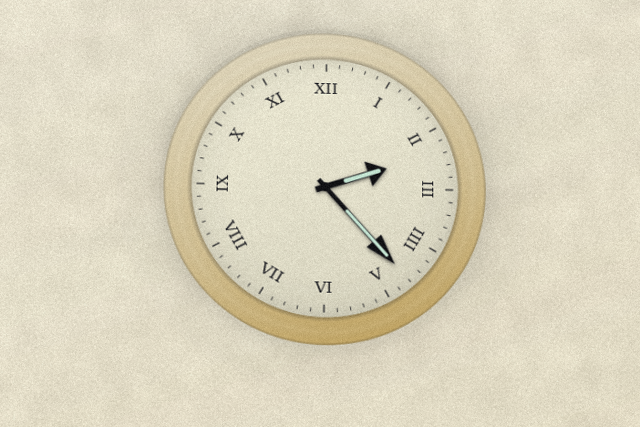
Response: 2:23
